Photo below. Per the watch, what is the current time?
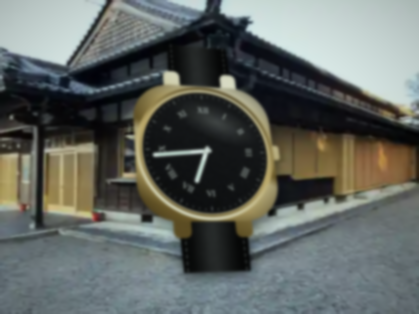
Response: 6:44
